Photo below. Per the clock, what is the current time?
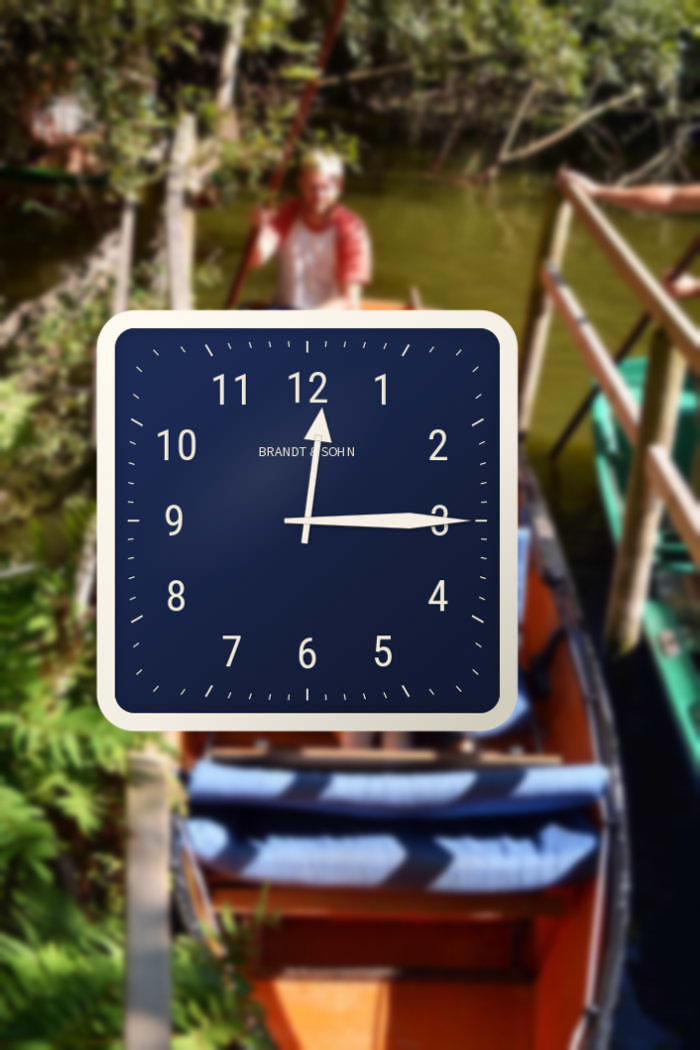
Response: 12:15
